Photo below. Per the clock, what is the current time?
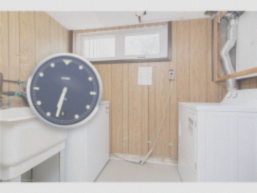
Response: 6:32
